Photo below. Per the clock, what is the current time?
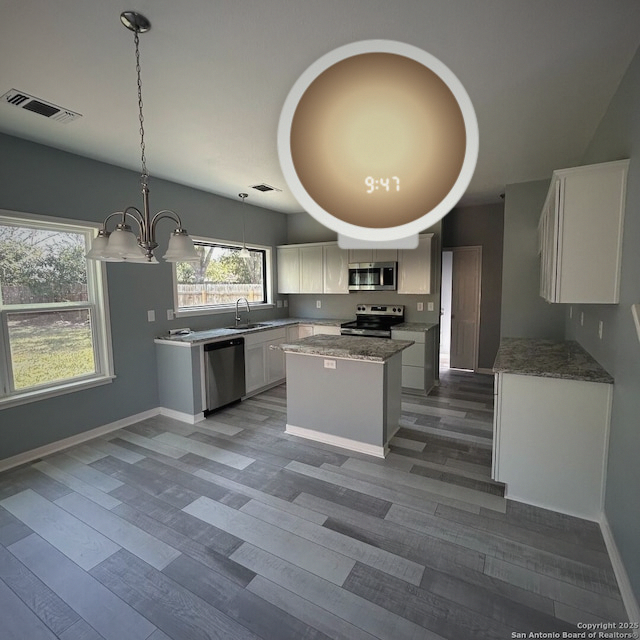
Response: 9:47
